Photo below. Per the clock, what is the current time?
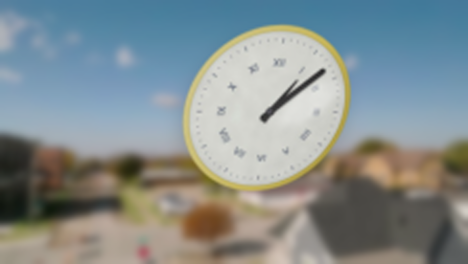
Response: 1:08
